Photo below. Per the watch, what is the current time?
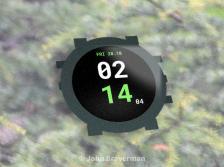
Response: 2:14
